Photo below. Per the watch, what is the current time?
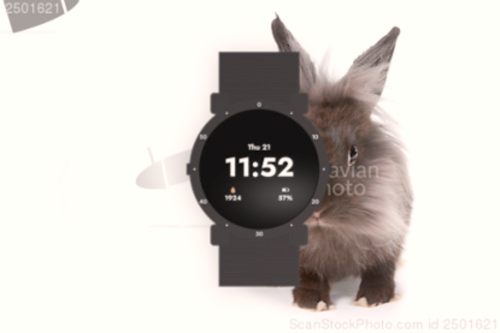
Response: 11:52
